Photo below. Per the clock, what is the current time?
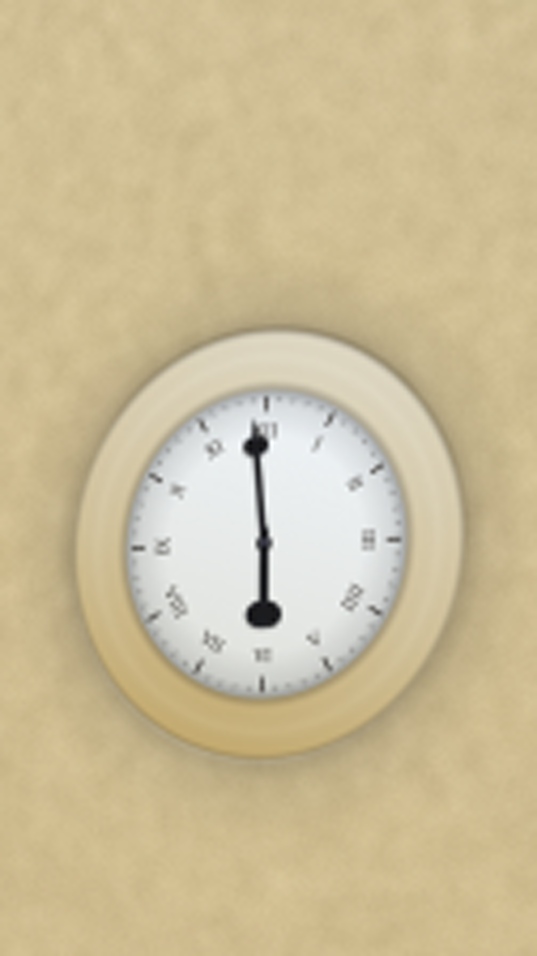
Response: 5:59
